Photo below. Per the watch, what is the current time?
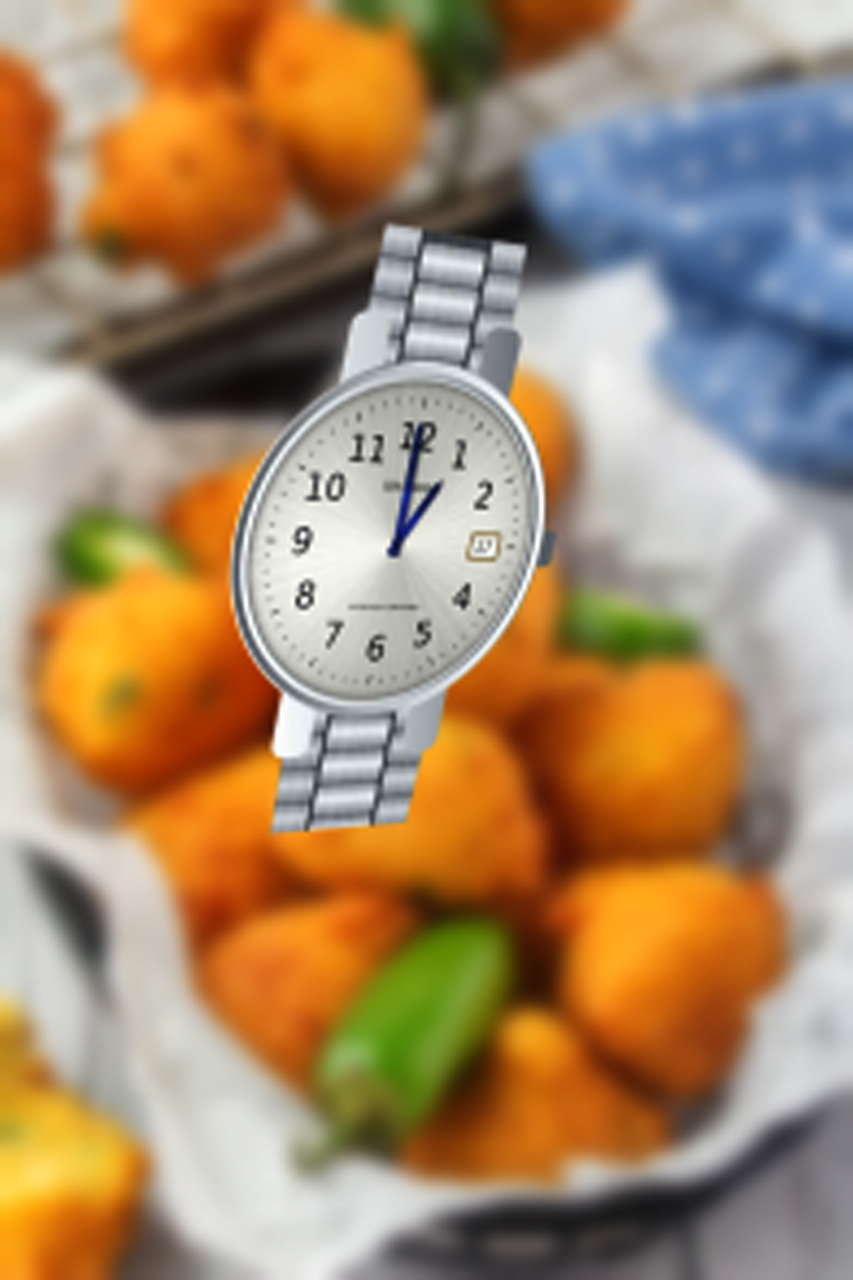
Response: 1:00
